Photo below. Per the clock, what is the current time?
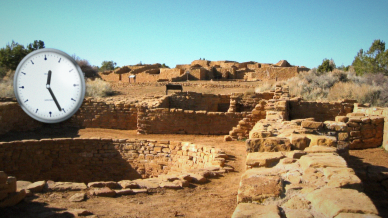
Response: 12:26
